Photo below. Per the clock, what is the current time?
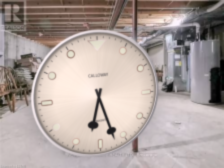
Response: 6:27
